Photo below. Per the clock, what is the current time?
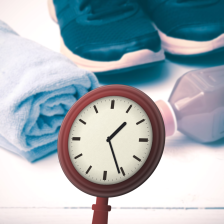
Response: 1:26
